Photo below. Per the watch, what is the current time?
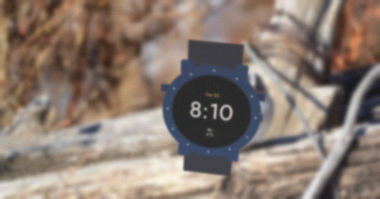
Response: 8:10
